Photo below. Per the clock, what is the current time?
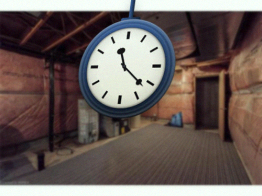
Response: 11:22
